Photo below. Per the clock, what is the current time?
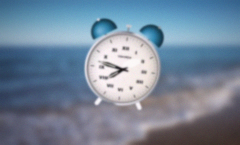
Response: 7:47
